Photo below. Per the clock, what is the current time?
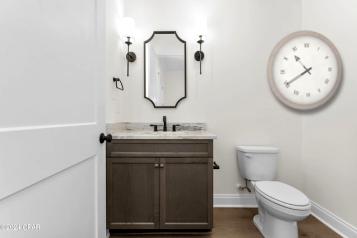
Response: 10:40
